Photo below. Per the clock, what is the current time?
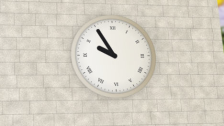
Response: 9:55
